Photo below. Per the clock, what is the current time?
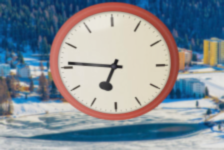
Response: 6:46
